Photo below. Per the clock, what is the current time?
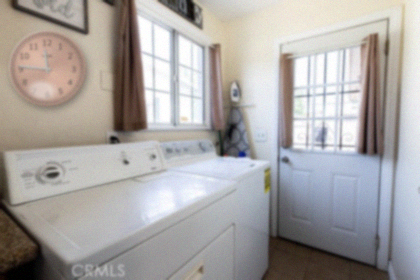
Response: 11:46
